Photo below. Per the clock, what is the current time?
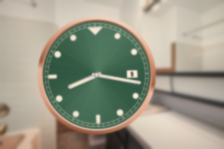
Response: 8:17
